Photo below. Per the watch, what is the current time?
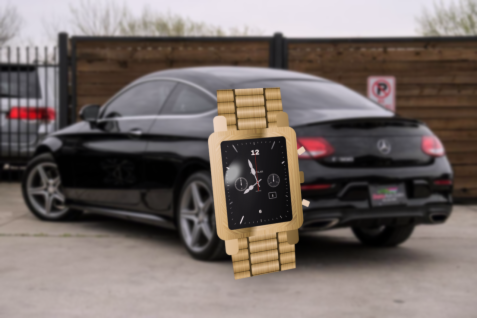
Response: 7:57
